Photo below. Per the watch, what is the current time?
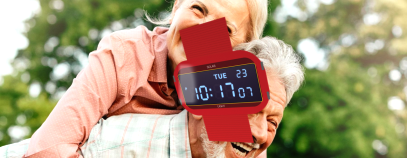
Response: 10:17:07
